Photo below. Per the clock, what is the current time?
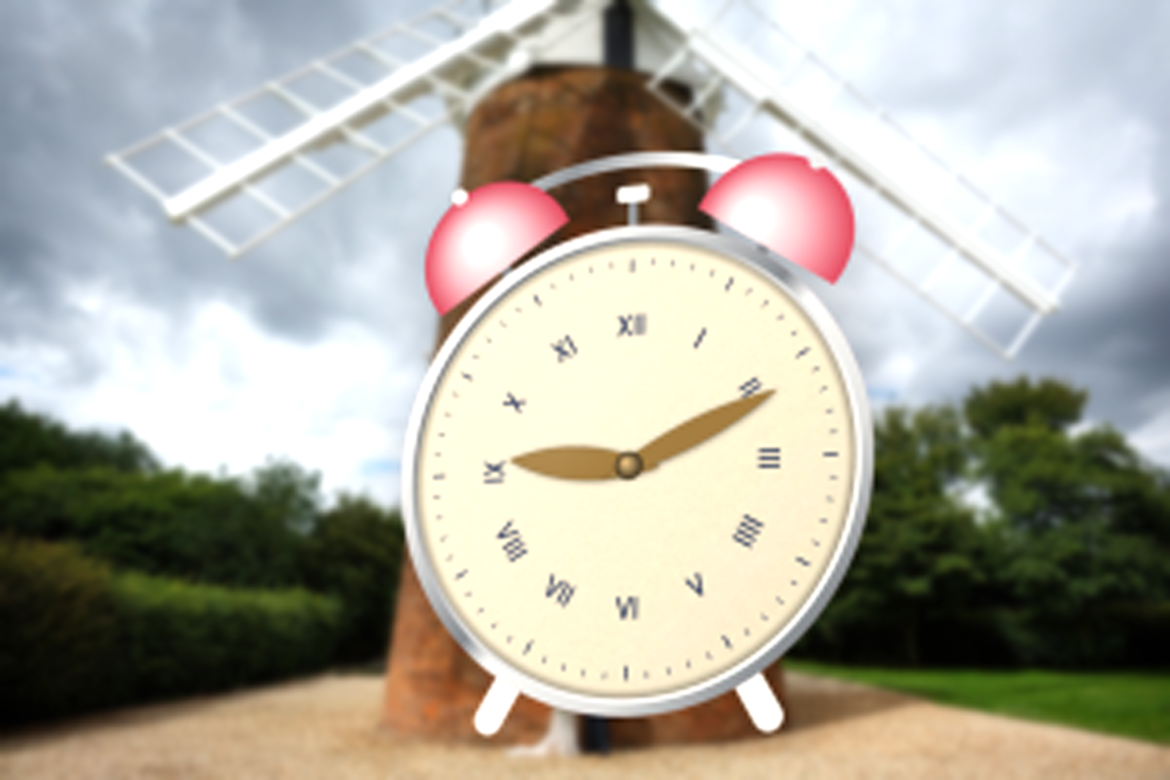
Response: 9:11
